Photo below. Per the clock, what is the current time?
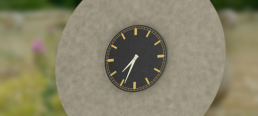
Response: 7:34
